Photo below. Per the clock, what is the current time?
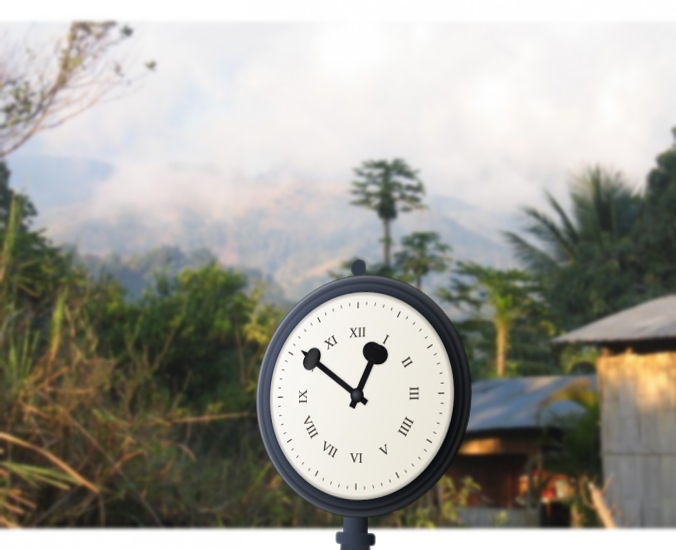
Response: 12:51
